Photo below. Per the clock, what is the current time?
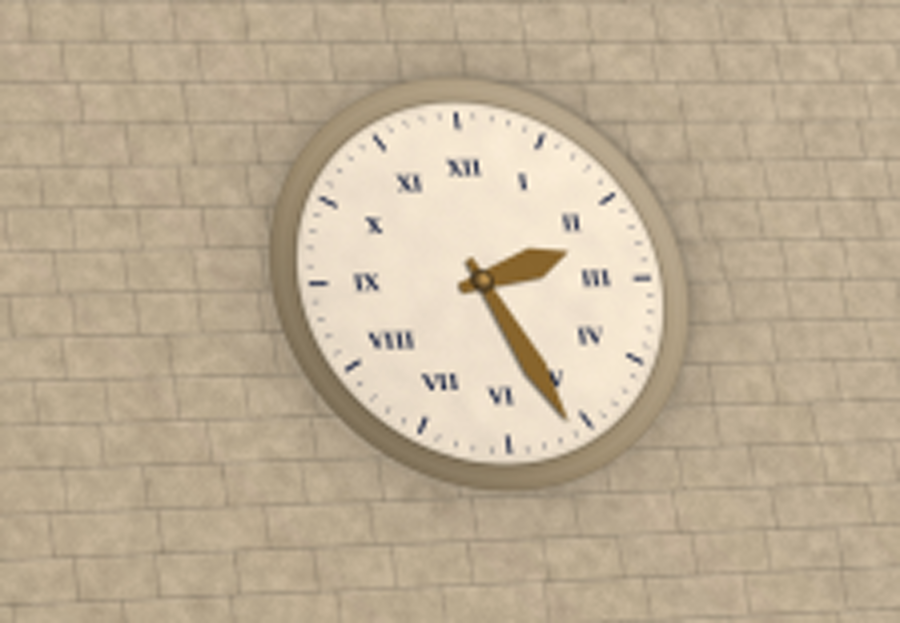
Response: 2:26
